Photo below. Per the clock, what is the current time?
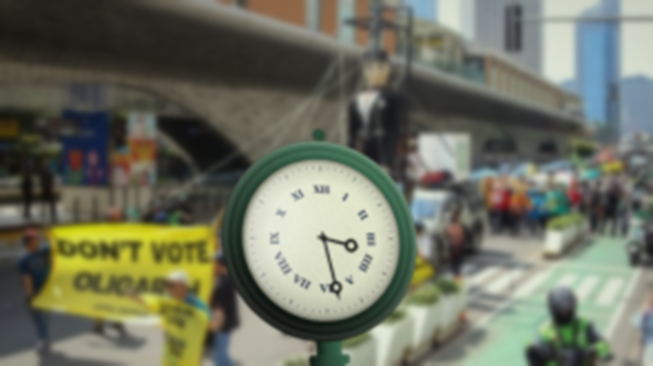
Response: 3:28
